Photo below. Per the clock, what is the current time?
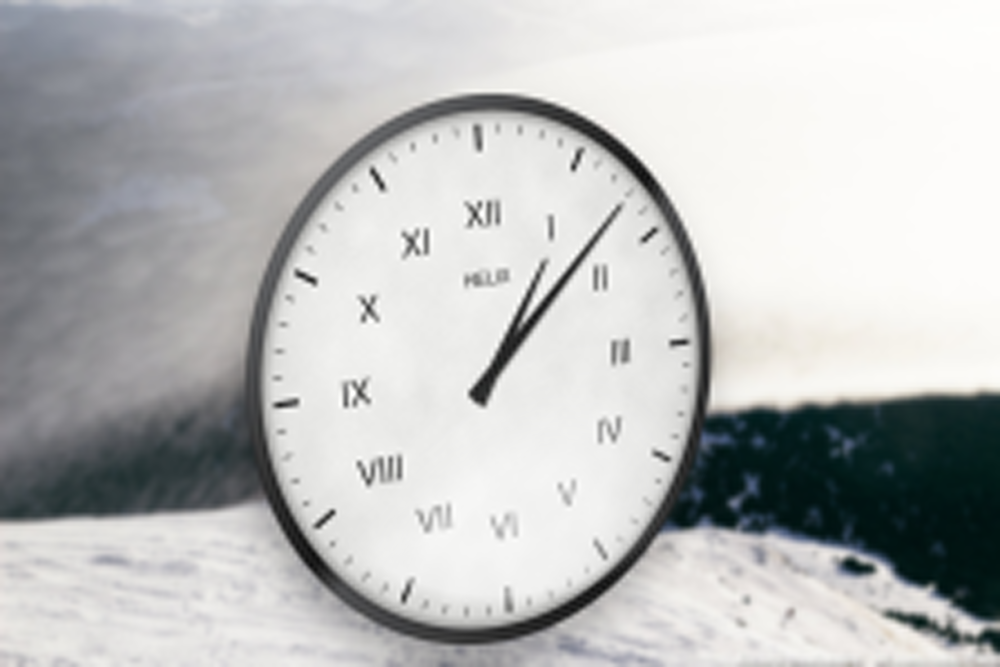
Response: 1:08
